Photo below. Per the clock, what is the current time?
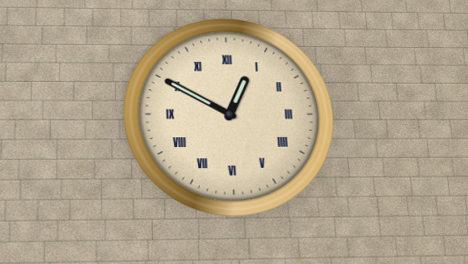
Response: 12:50
